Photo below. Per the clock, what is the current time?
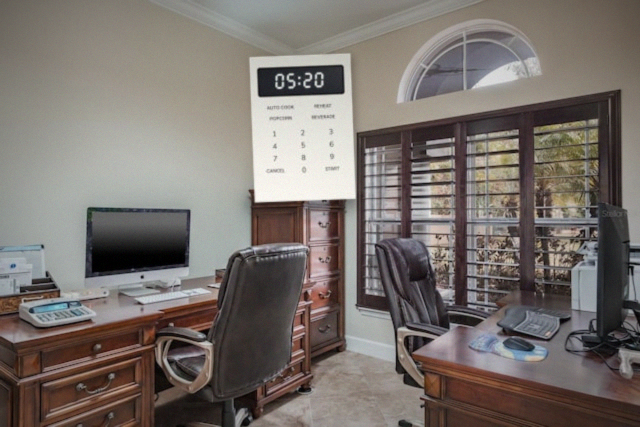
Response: 5:20
